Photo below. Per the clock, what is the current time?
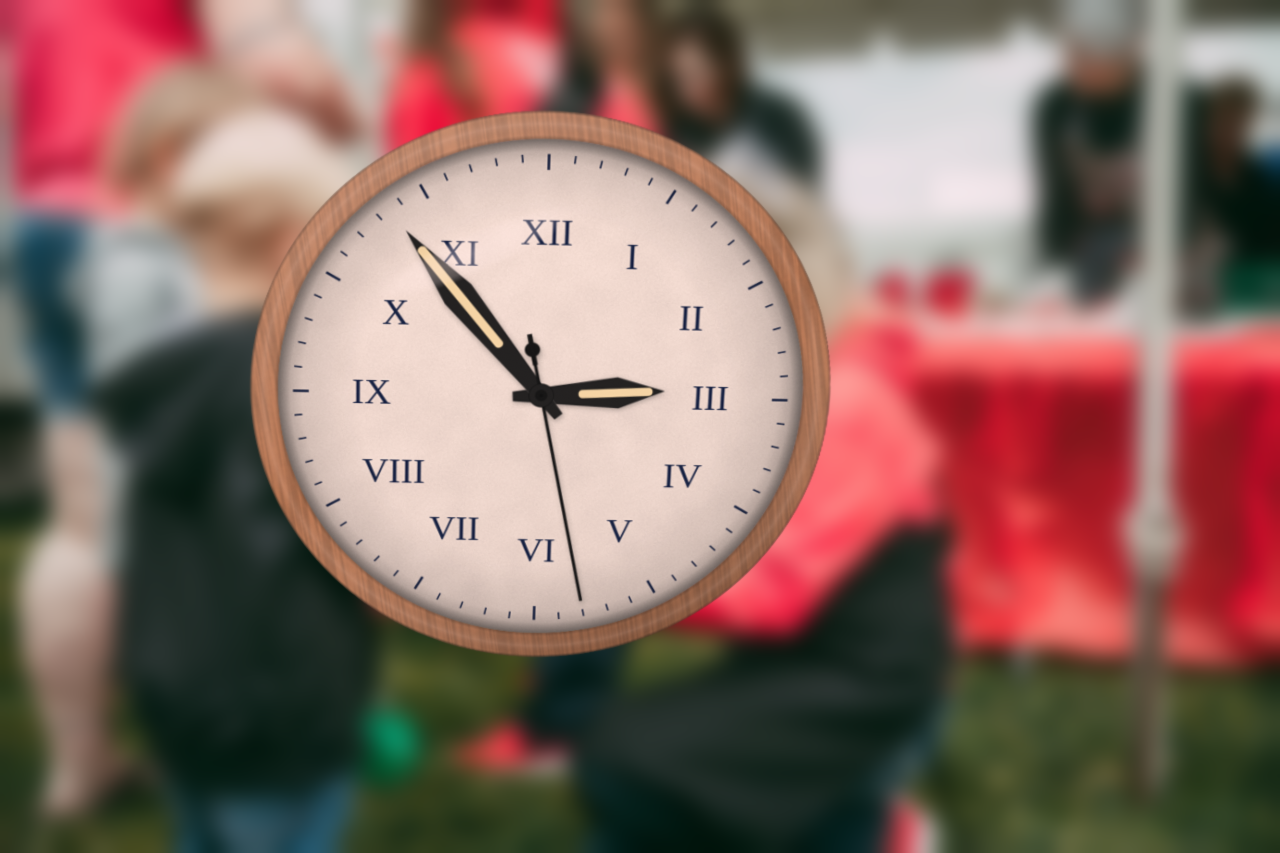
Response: 2:53:28
